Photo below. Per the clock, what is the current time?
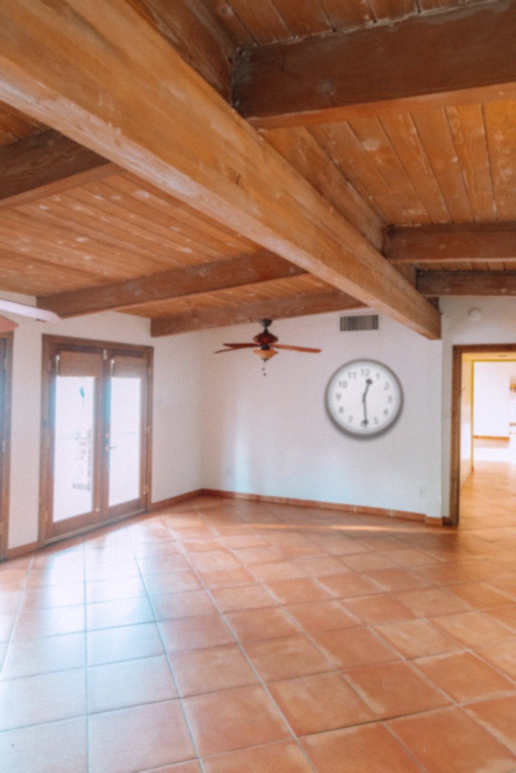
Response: 12:29
